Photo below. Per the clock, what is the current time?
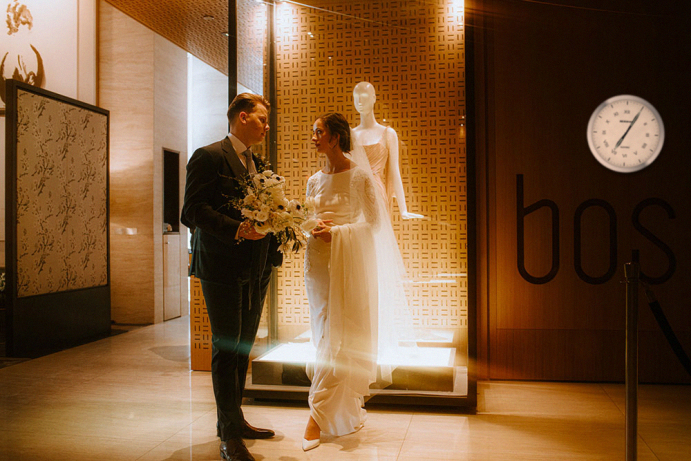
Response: 7:05
